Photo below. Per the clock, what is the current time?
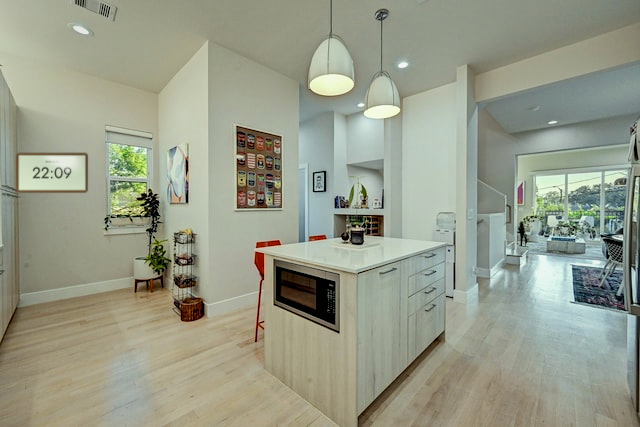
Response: 22:09
